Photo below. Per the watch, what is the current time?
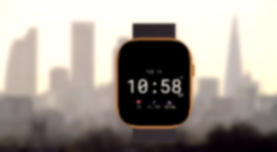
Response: 10:58
